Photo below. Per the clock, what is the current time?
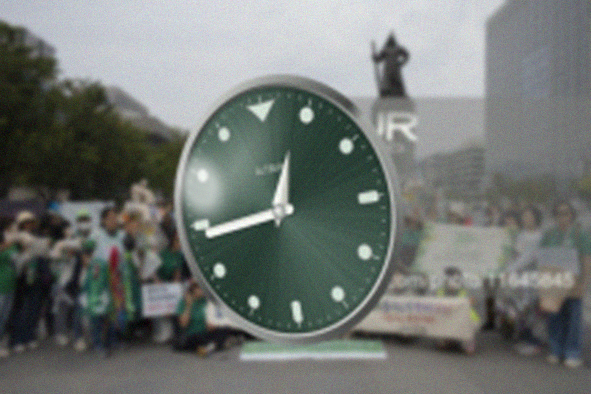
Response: 12:44
